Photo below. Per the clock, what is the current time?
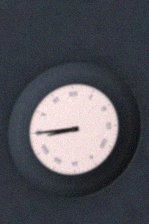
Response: 8:45
